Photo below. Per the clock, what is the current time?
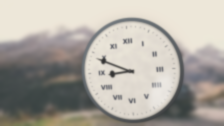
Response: 8:49
